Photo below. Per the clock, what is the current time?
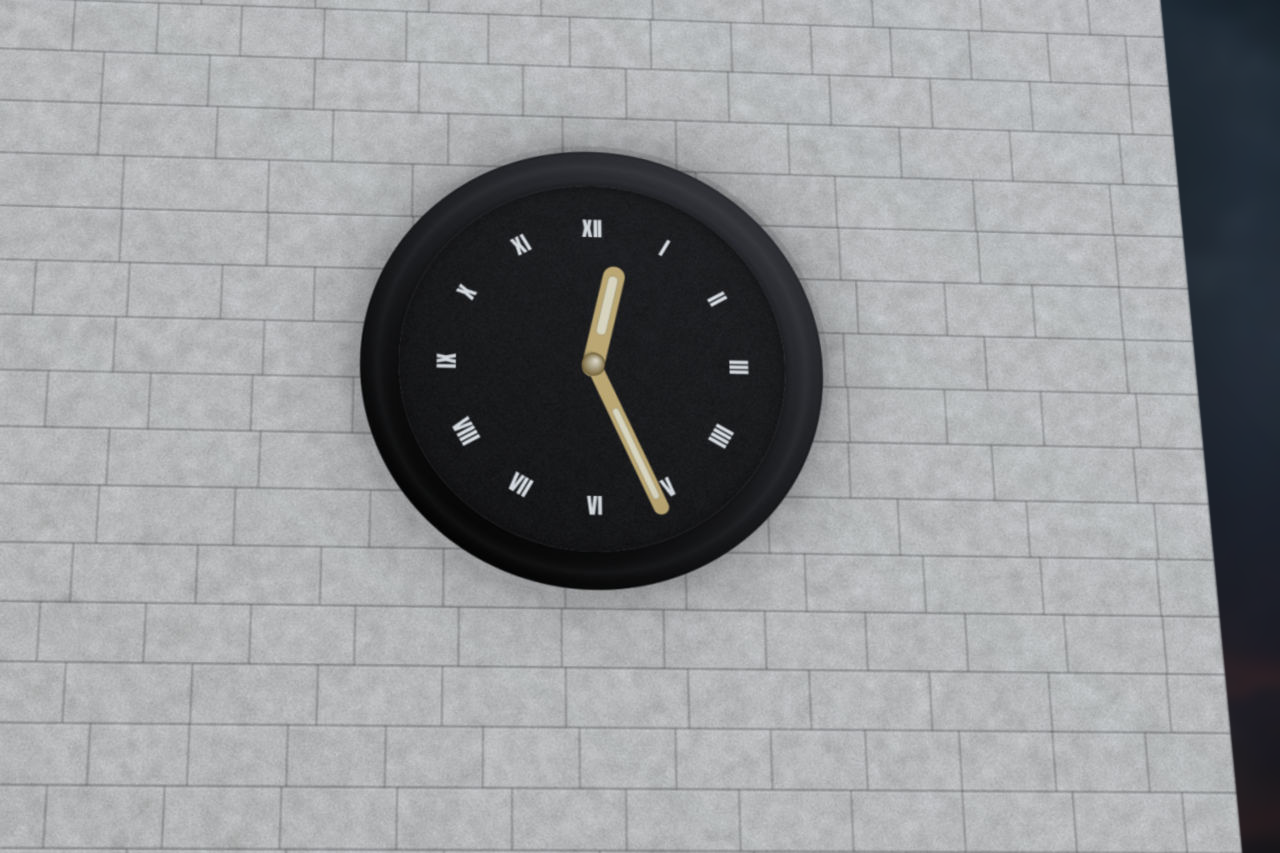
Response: 12:26
